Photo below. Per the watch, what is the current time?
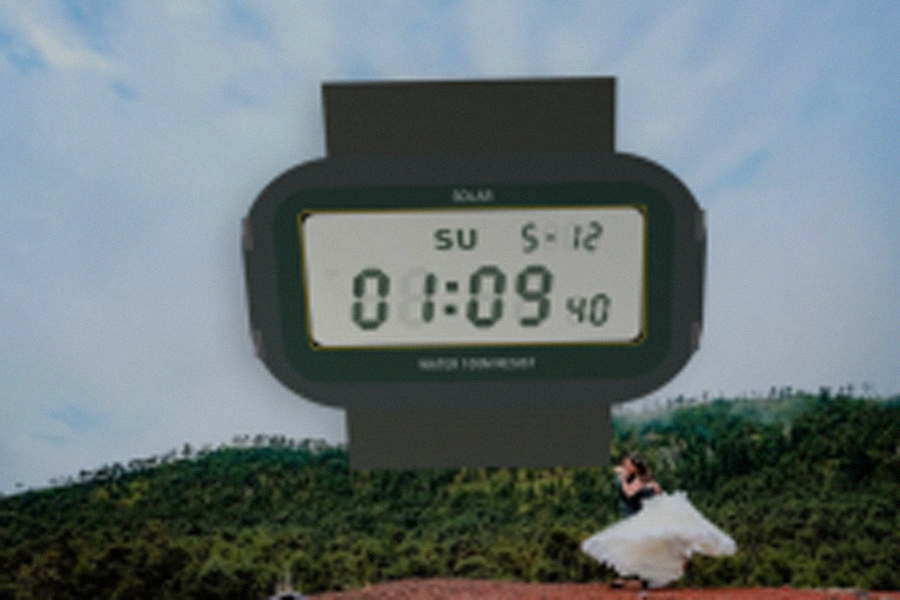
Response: 1:09:40
